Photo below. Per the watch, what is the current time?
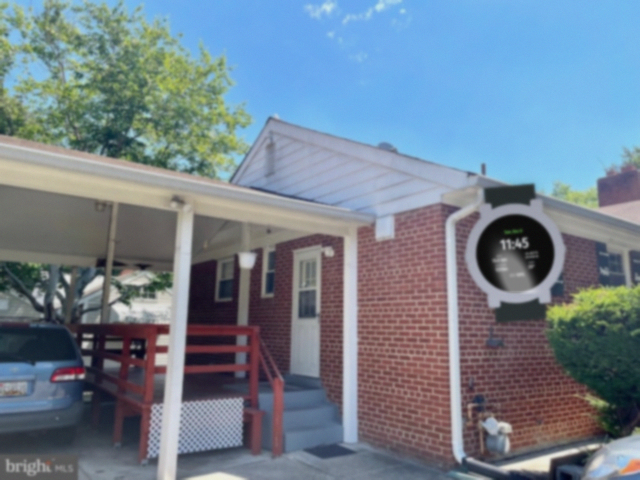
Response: 11:45
